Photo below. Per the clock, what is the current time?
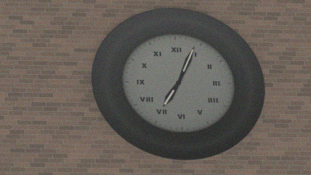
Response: 7:04
